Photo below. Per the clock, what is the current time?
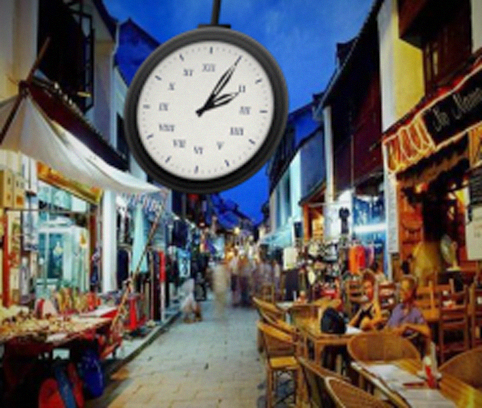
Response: 2:05
